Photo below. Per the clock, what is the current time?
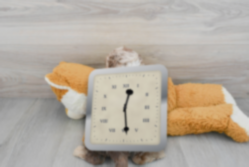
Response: 12:29
